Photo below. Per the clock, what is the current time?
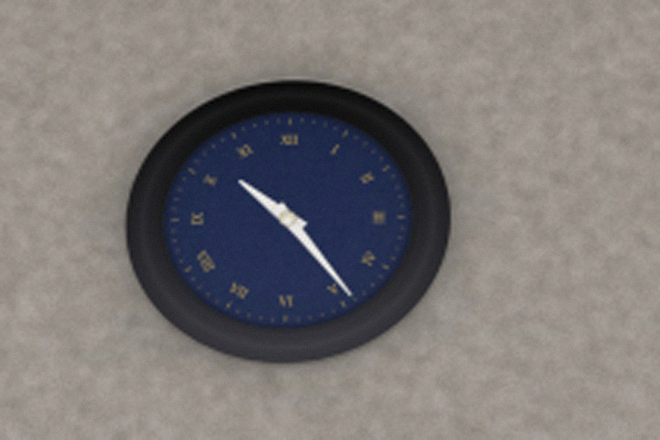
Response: 10:24
